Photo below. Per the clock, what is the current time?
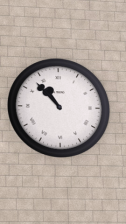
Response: 10:53
